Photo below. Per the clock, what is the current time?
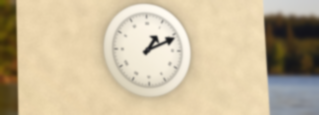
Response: 1:11
